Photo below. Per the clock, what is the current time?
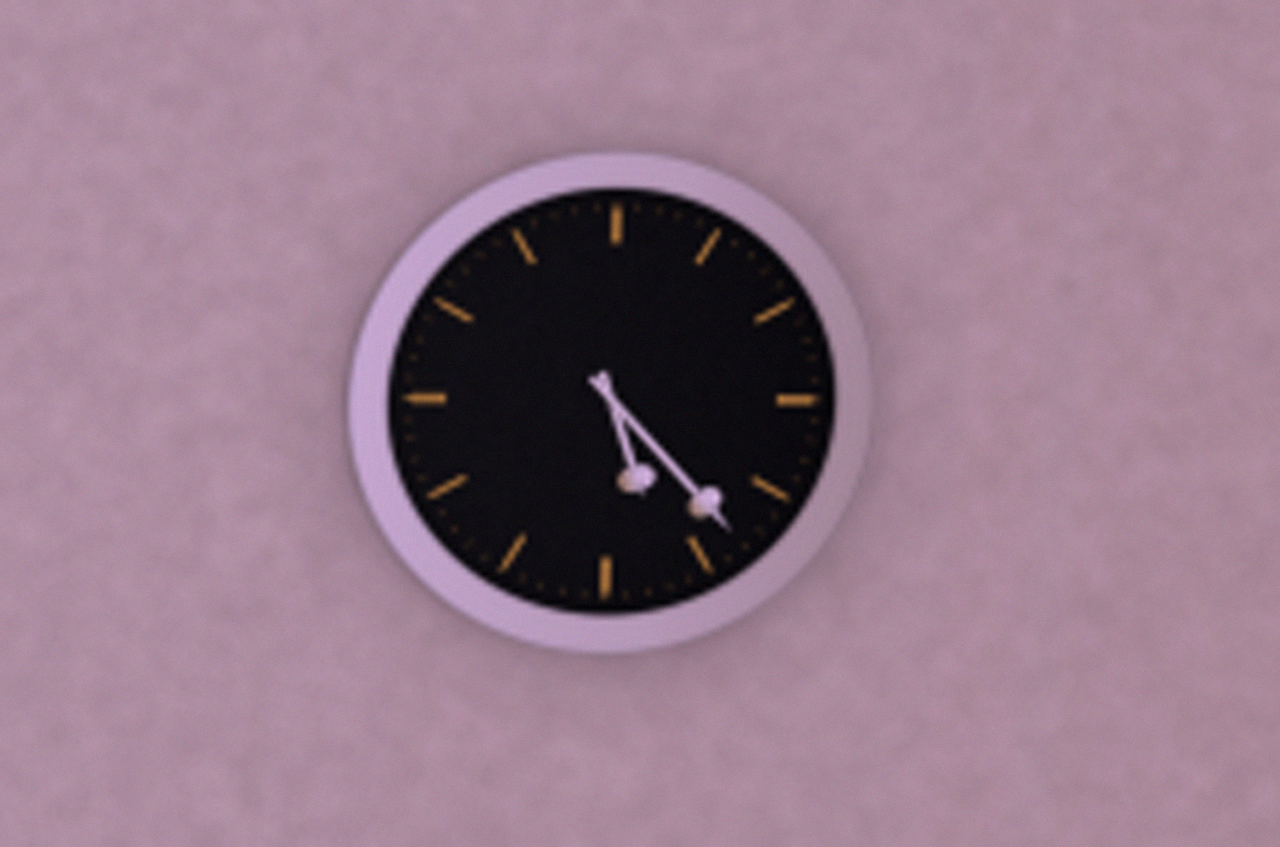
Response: 5:23
